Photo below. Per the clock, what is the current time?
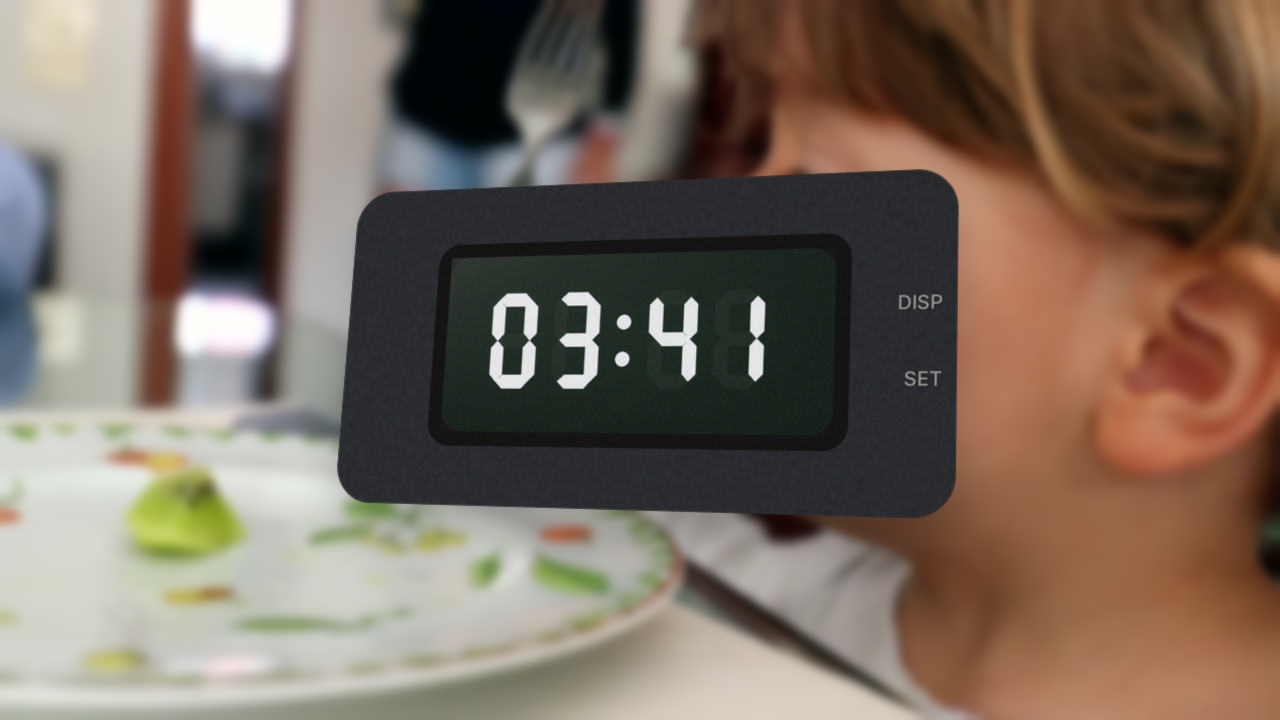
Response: 3:41
